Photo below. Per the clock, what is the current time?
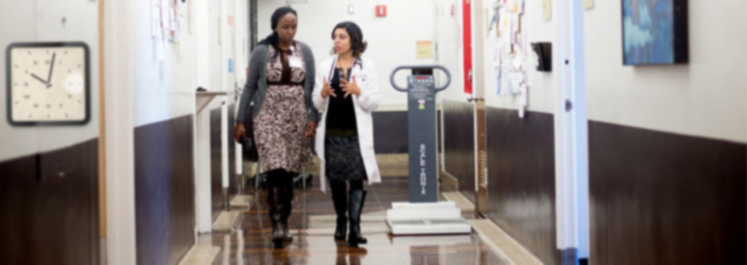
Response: 10:02
